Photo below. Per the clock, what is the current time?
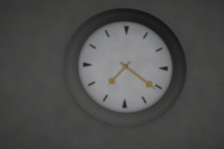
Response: 7:21
